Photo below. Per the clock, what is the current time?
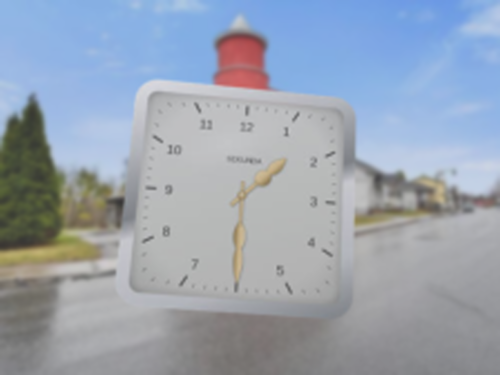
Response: 1:30
